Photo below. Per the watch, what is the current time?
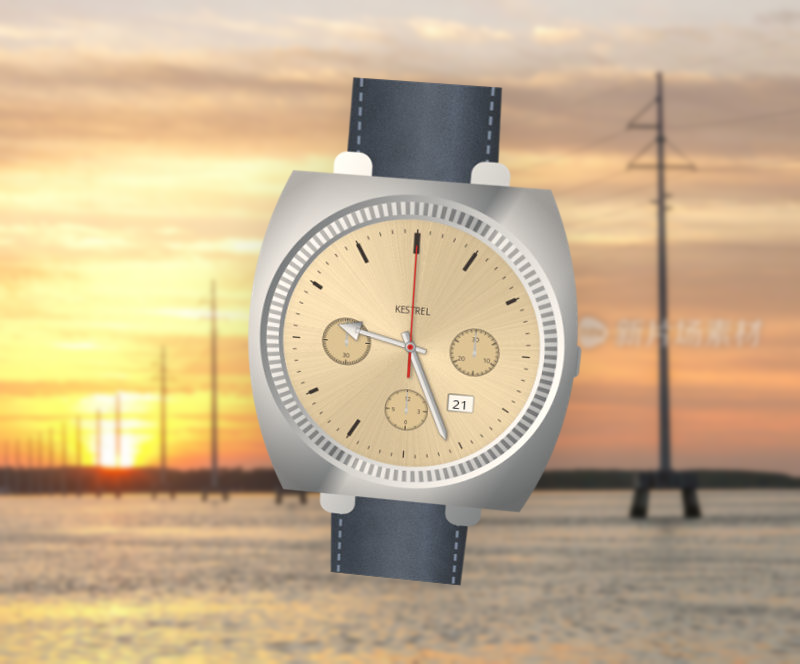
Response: 9:26
